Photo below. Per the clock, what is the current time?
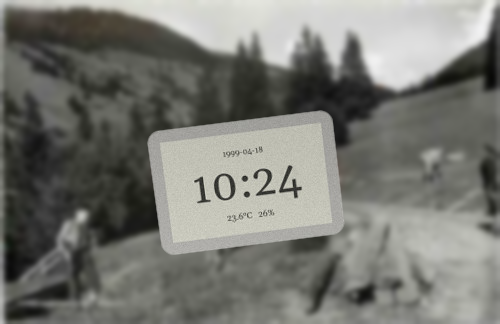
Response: 10:24
